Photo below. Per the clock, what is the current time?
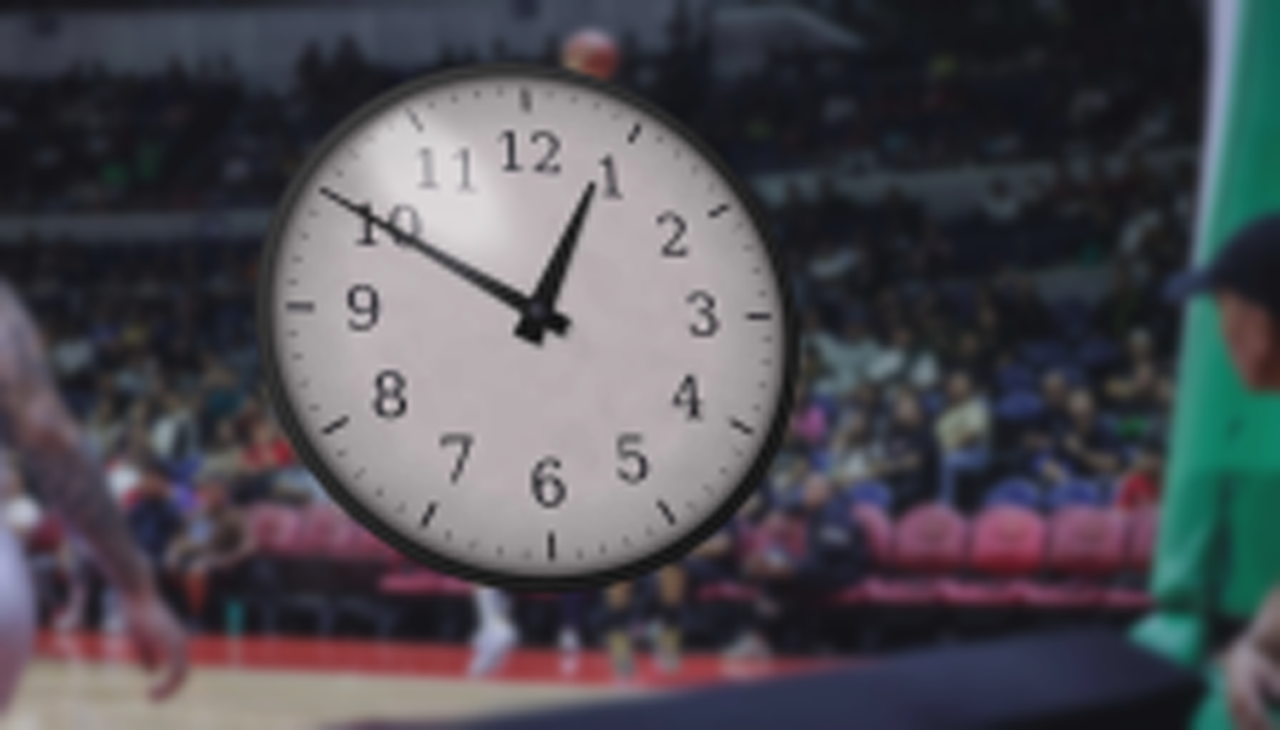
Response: 12:50
